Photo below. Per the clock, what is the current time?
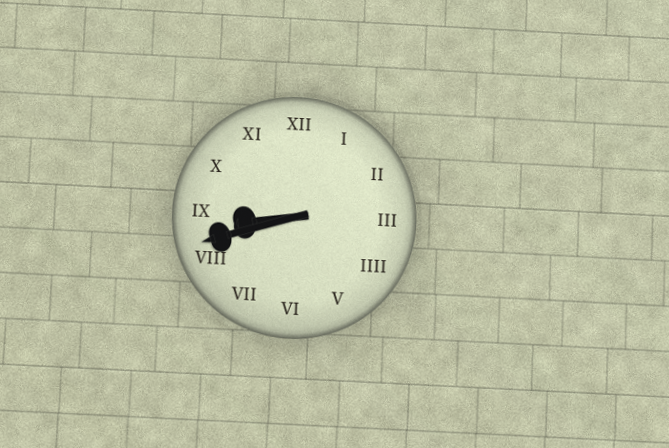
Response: 8:42
